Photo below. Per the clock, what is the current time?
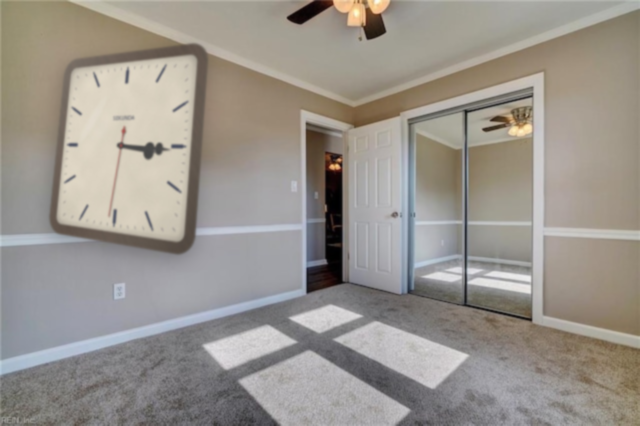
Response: 3:15:31
